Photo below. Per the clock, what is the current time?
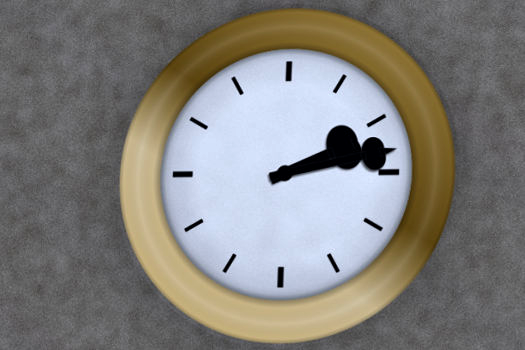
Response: 2:13
